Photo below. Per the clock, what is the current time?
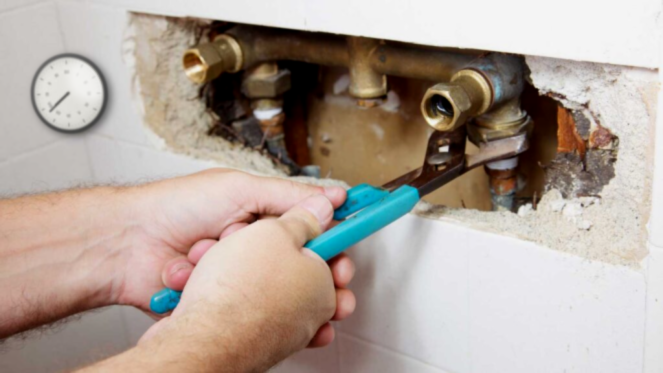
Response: 7:38
